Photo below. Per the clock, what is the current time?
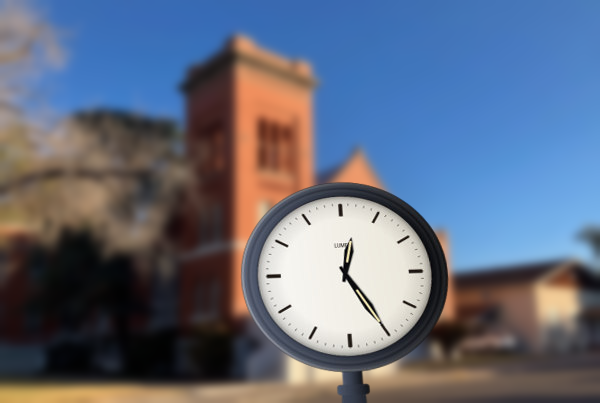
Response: 12:25
